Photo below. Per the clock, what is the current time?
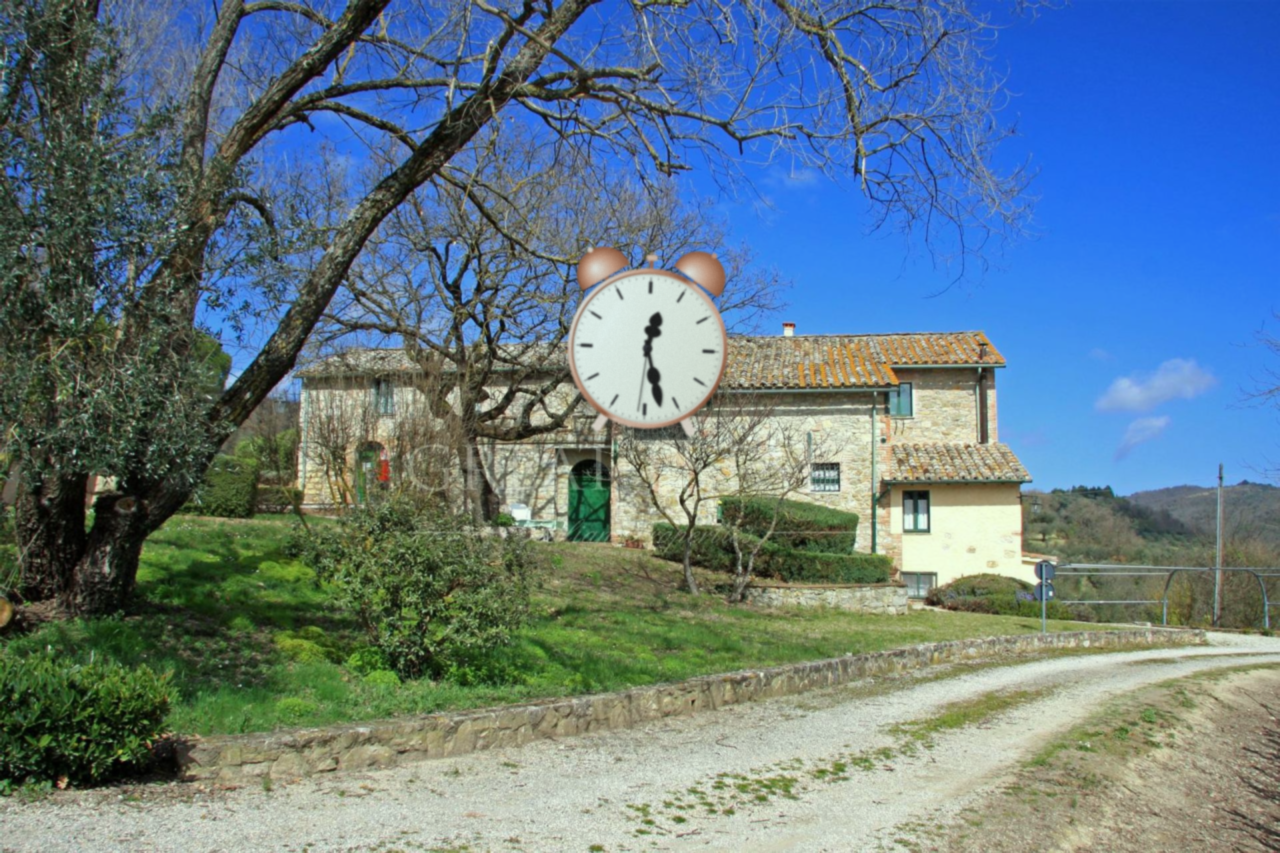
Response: 12:27:31
